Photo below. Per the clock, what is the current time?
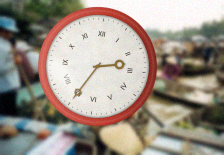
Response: 2:35
